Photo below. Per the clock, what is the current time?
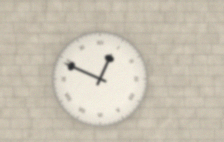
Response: 12:49
